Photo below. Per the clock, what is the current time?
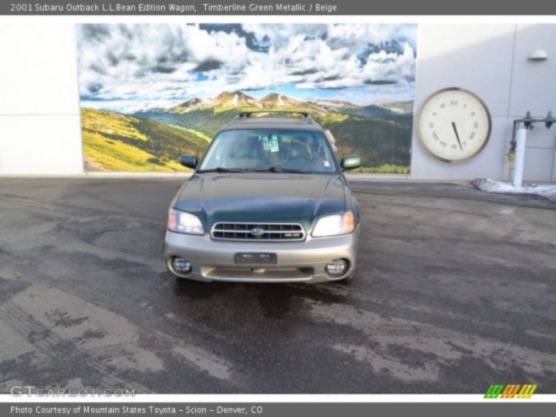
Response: 5:27
